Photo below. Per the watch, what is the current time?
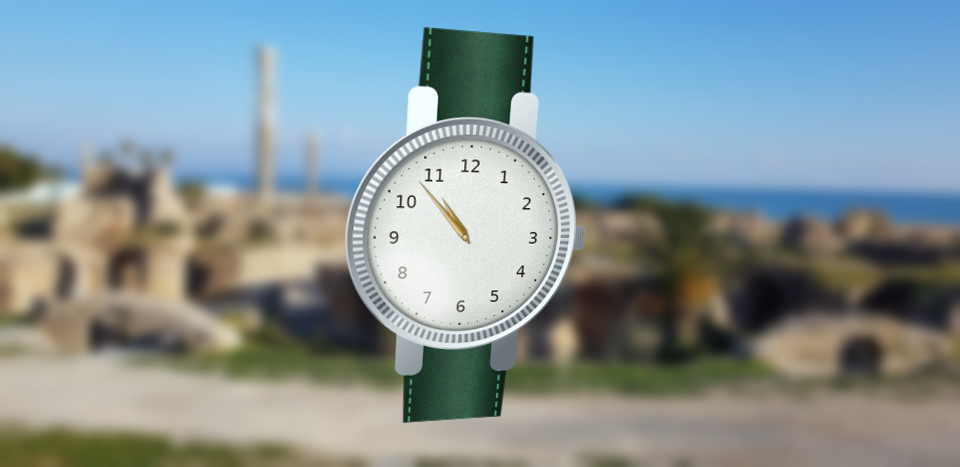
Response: 10:53
